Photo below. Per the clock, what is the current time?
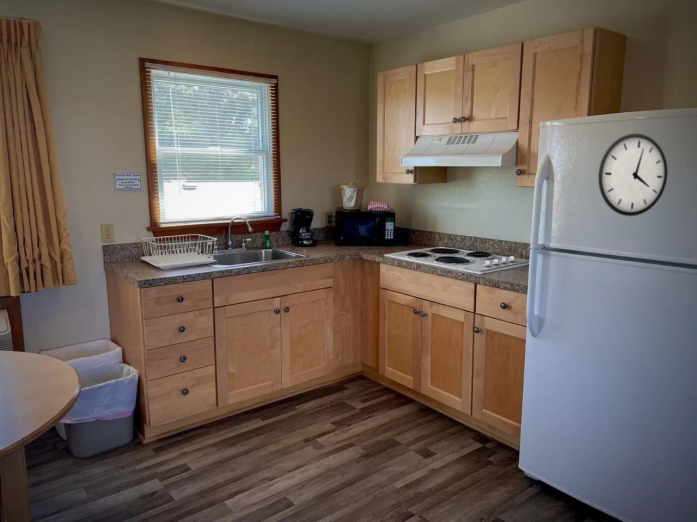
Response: 4:02
